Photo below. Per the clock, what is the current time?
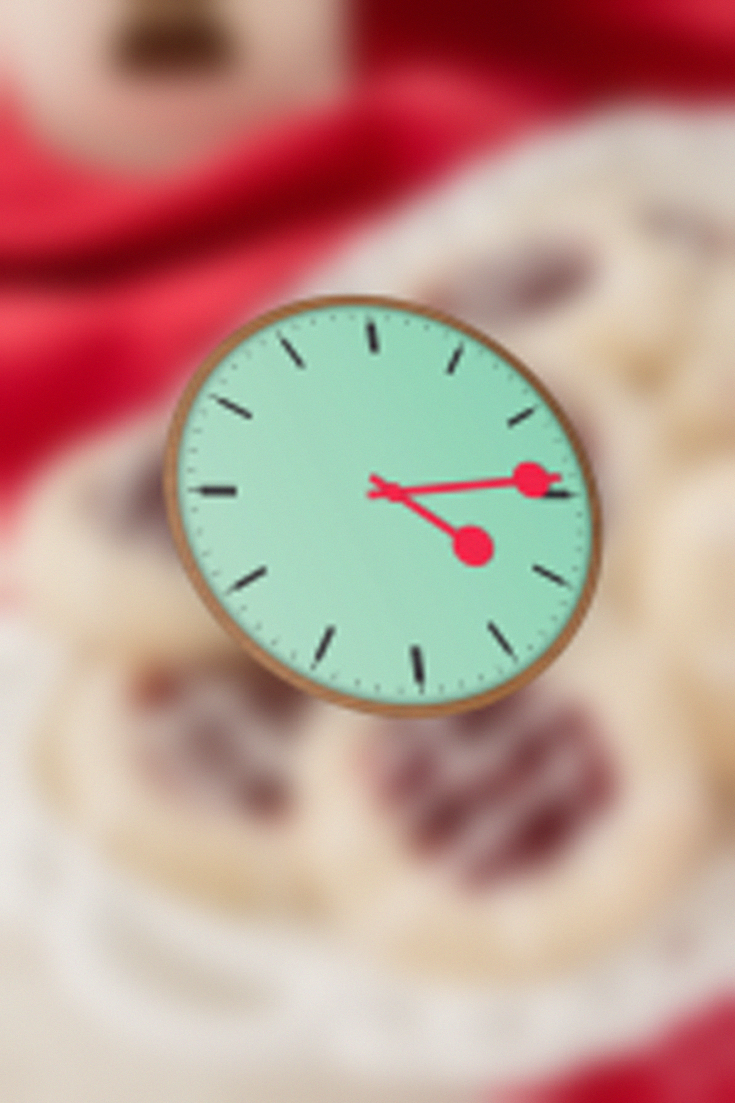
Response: 4:14
